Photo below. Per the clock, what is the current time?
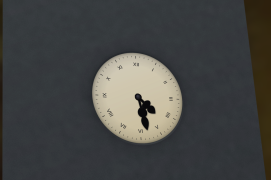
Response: 4:28
